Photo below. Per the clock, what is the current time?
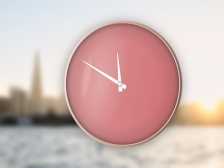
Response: 11:50
